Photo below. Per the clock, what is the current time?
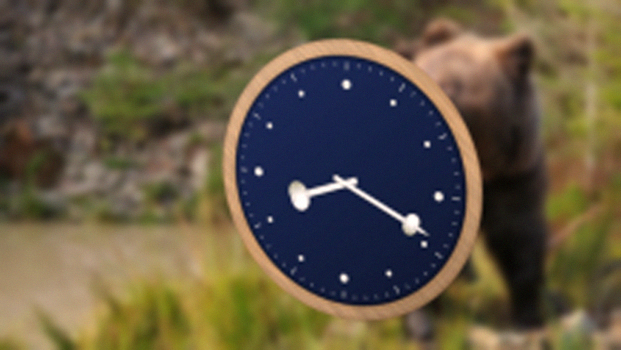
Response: 8:19
